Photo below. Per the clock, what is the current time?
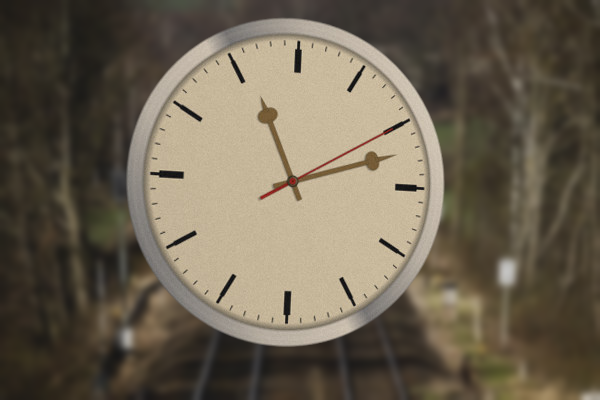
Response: 11:12:10
